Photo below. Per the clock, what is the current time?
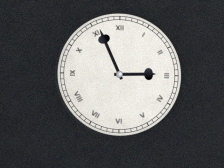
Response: 2:56
